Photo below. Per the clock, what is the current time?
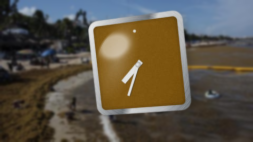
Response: 7:34
